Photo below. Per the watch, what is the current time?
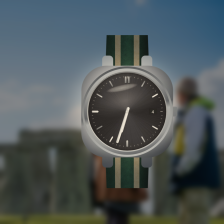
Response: 6:33
